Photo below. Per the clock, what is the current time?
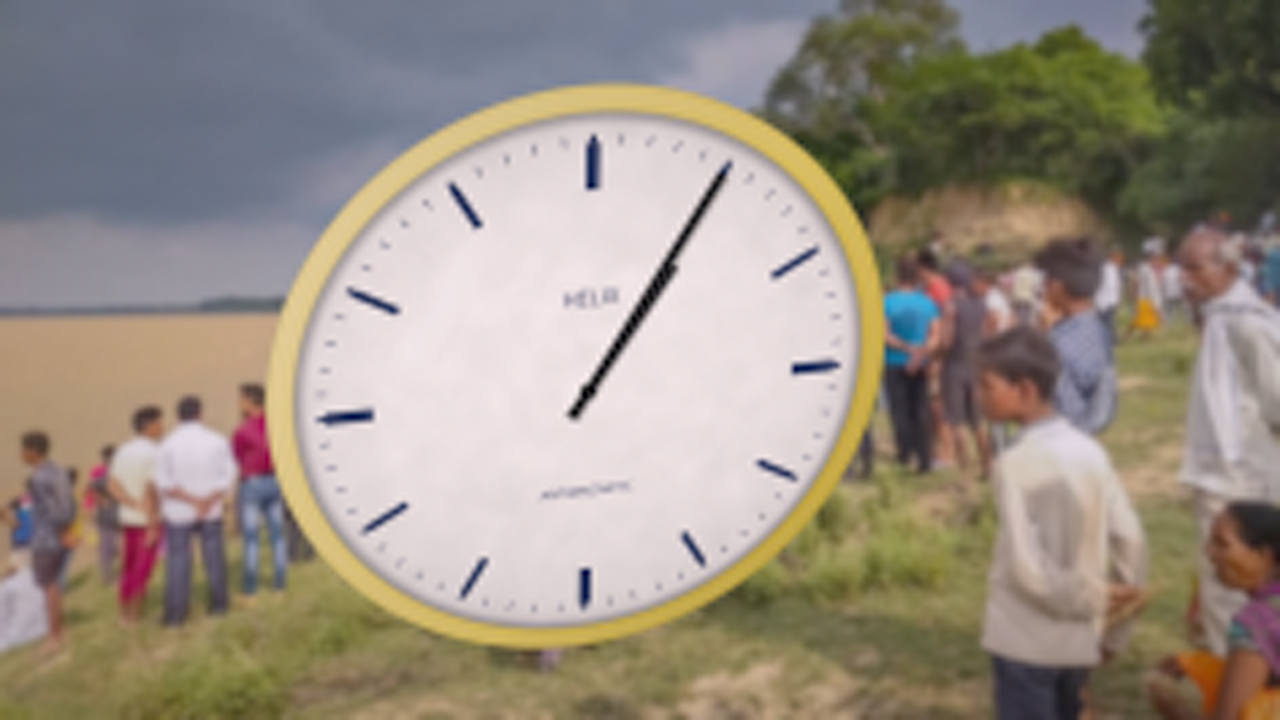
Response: 1:05
